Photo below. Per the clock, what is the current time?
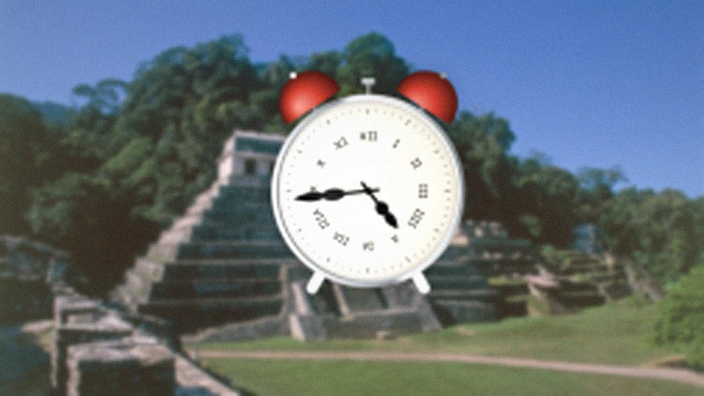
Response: 4:44
